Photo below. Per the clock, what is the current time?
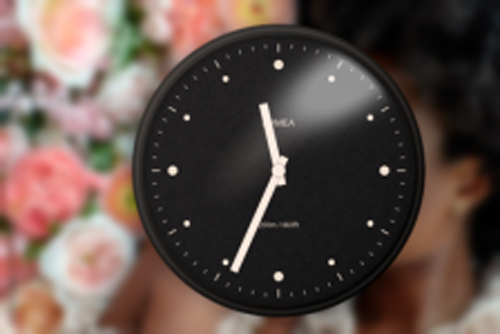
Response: 11:34
